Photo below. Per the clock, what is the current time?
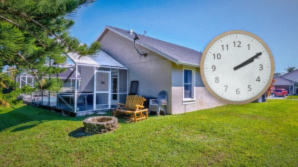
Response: 2:10
